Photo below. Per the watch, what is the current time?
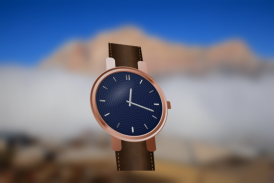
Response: 12:18
